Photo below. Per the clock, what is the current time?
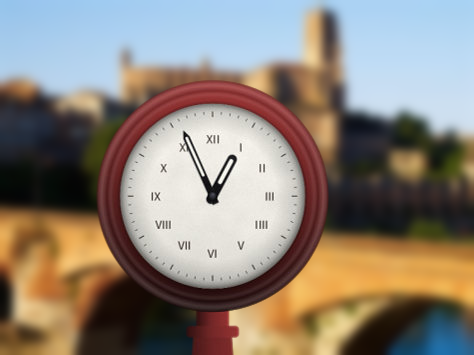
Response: 12:56
